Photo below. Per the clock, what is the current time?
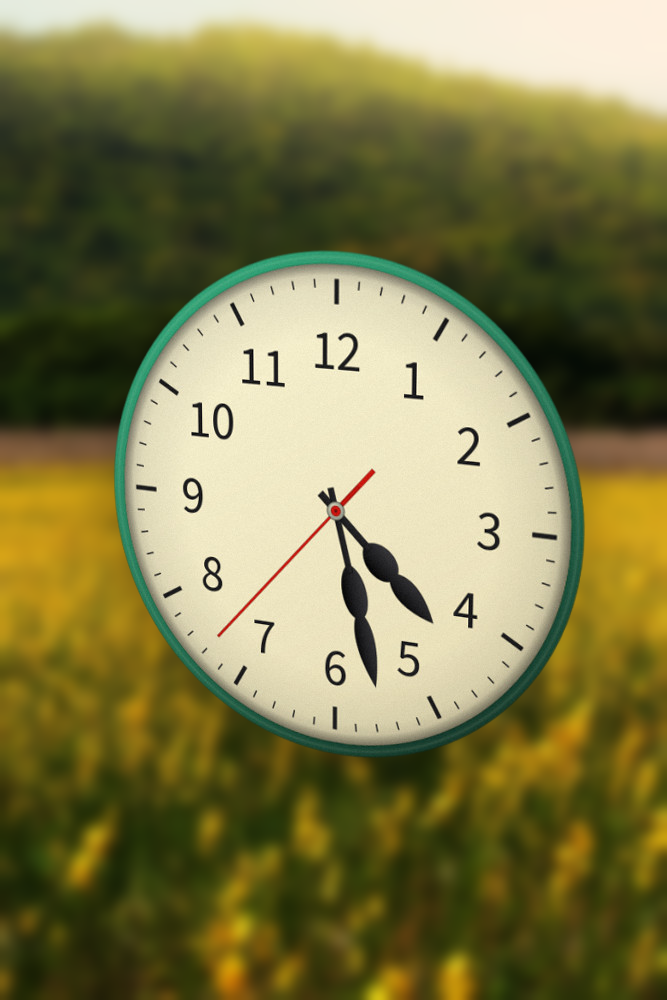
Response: 4:27:37
